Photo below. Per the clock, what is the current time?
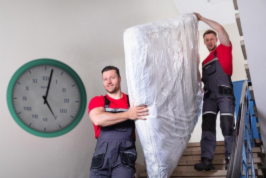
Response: 5:02
